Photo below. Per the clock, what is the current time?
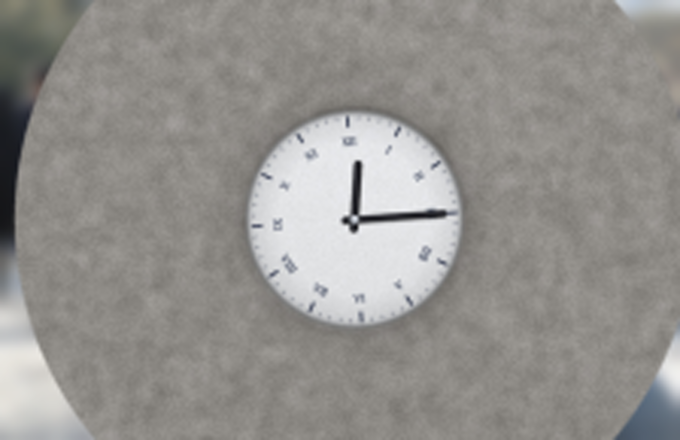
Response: 12:15
